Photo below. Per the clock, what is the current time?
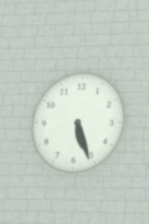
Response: 5:26
